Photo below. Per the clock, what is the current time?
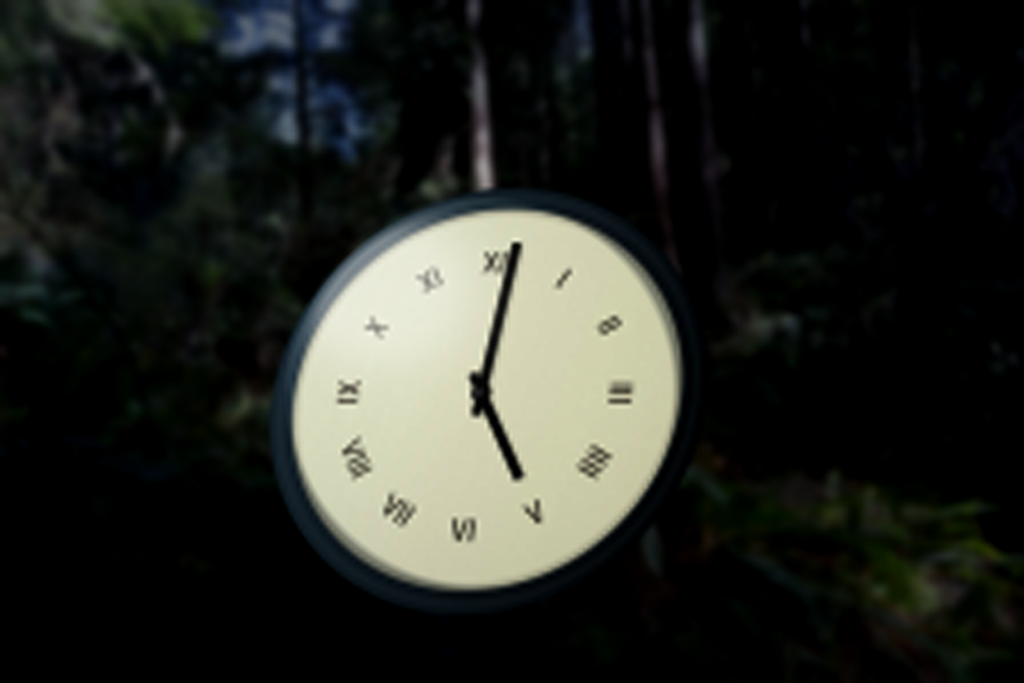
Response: 5:01
